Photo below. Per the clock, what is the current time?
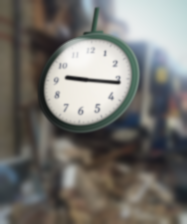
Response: 9:16
